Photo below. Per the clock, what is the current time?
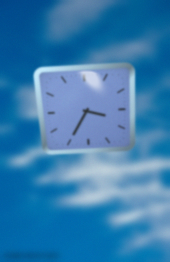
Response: 3:35
